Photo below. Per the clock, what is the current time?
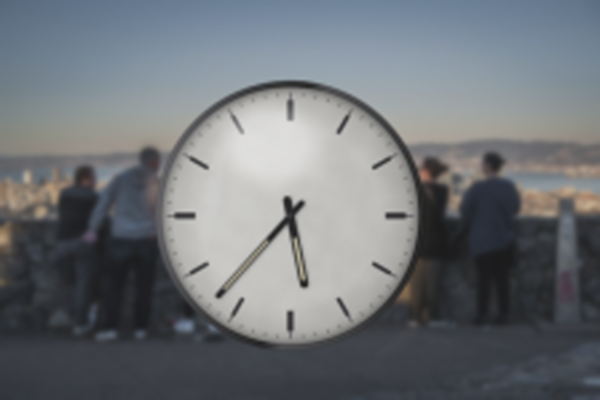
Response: 5:37
